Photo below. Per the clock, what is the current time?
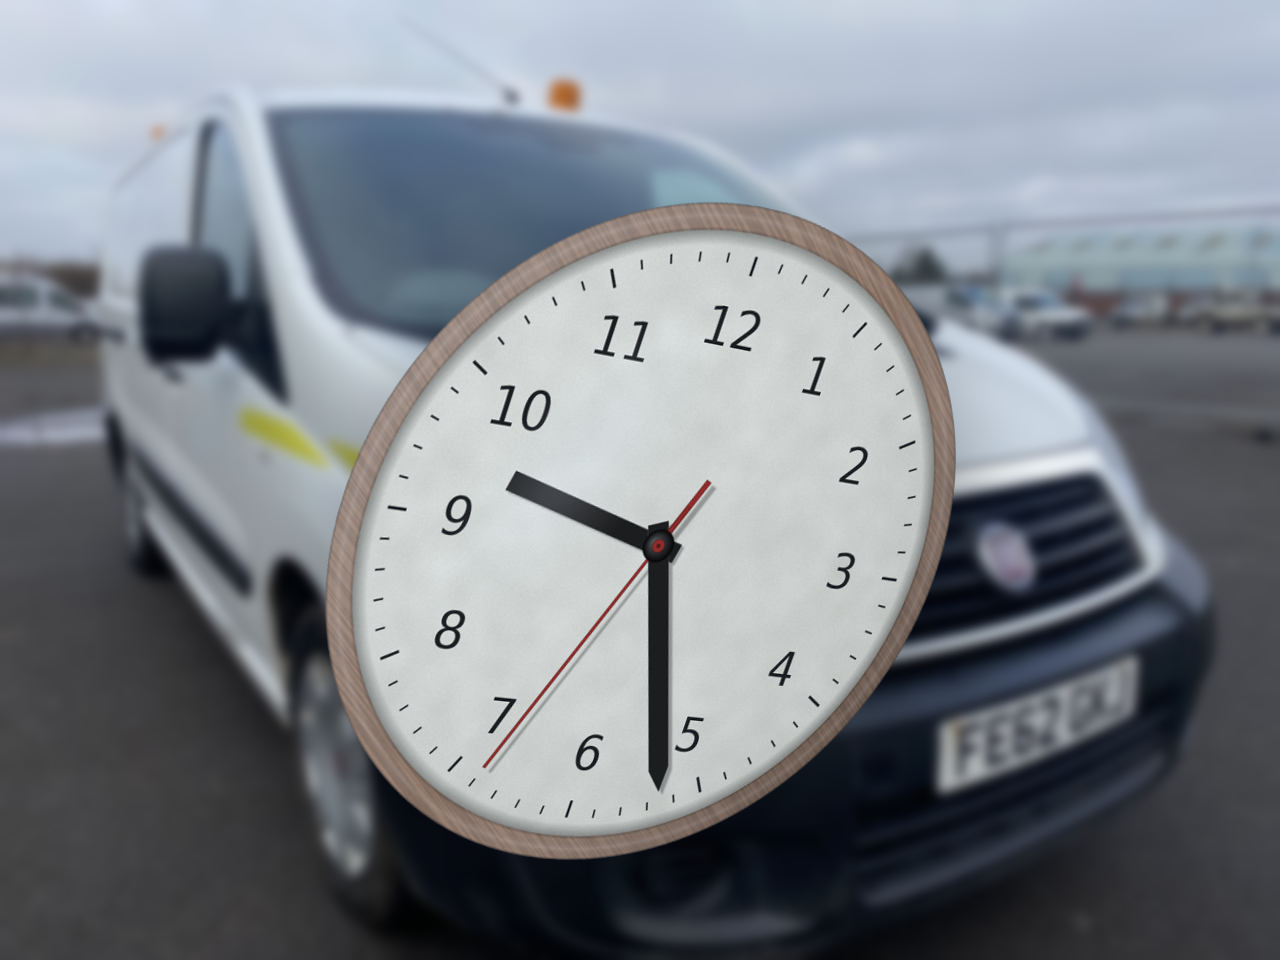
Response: 9:26:34
